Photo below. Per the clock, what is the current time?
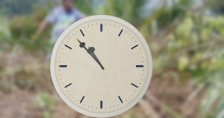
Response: 10:53
